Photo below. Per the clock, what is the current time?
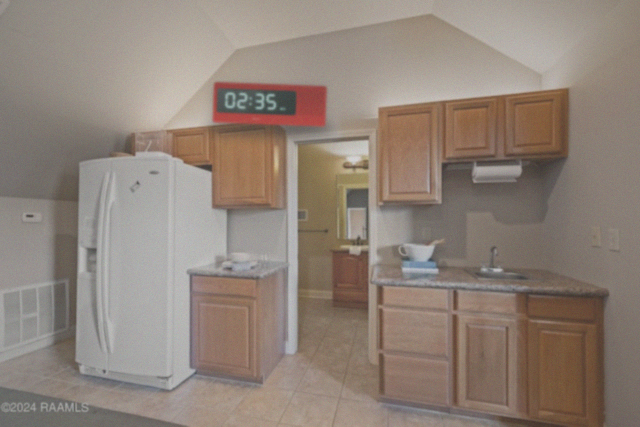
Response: 2:35
